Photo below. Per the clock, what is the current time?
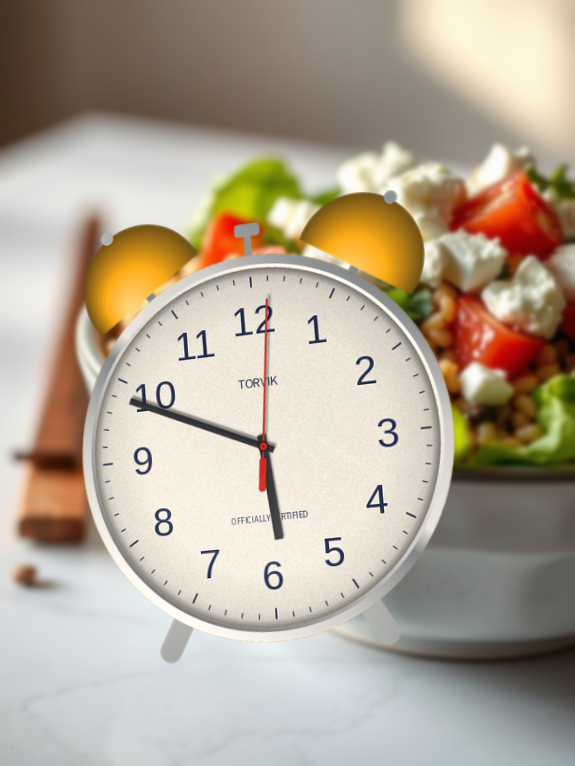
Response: 5:49:01
